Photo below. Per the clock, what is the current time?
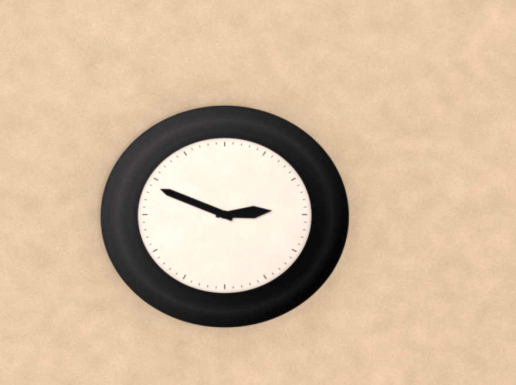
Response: 2:49
